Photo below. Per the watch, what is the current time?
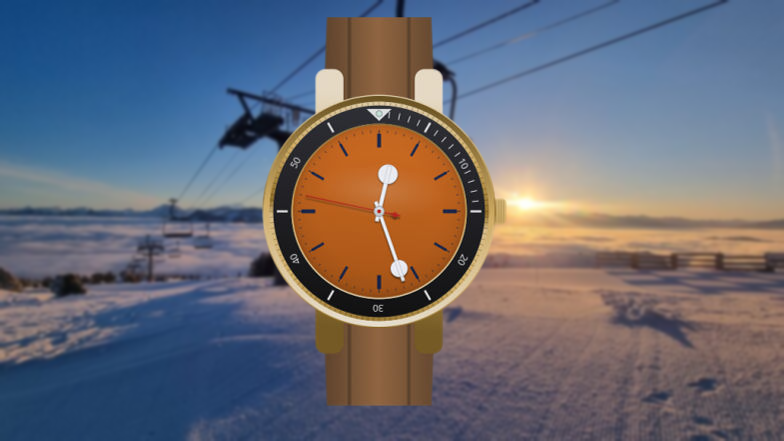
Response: 12:26:47
